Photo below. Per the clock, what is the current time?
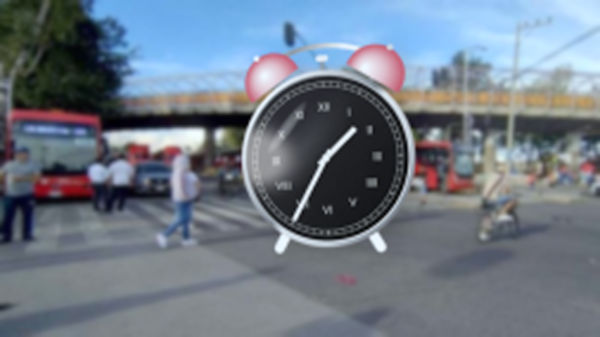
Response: 1:35
